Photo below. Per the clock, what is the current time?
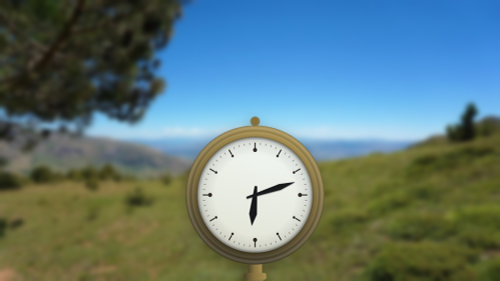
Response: 6:12
